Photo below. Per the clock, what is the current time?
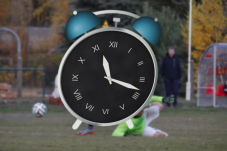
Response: 11:18
